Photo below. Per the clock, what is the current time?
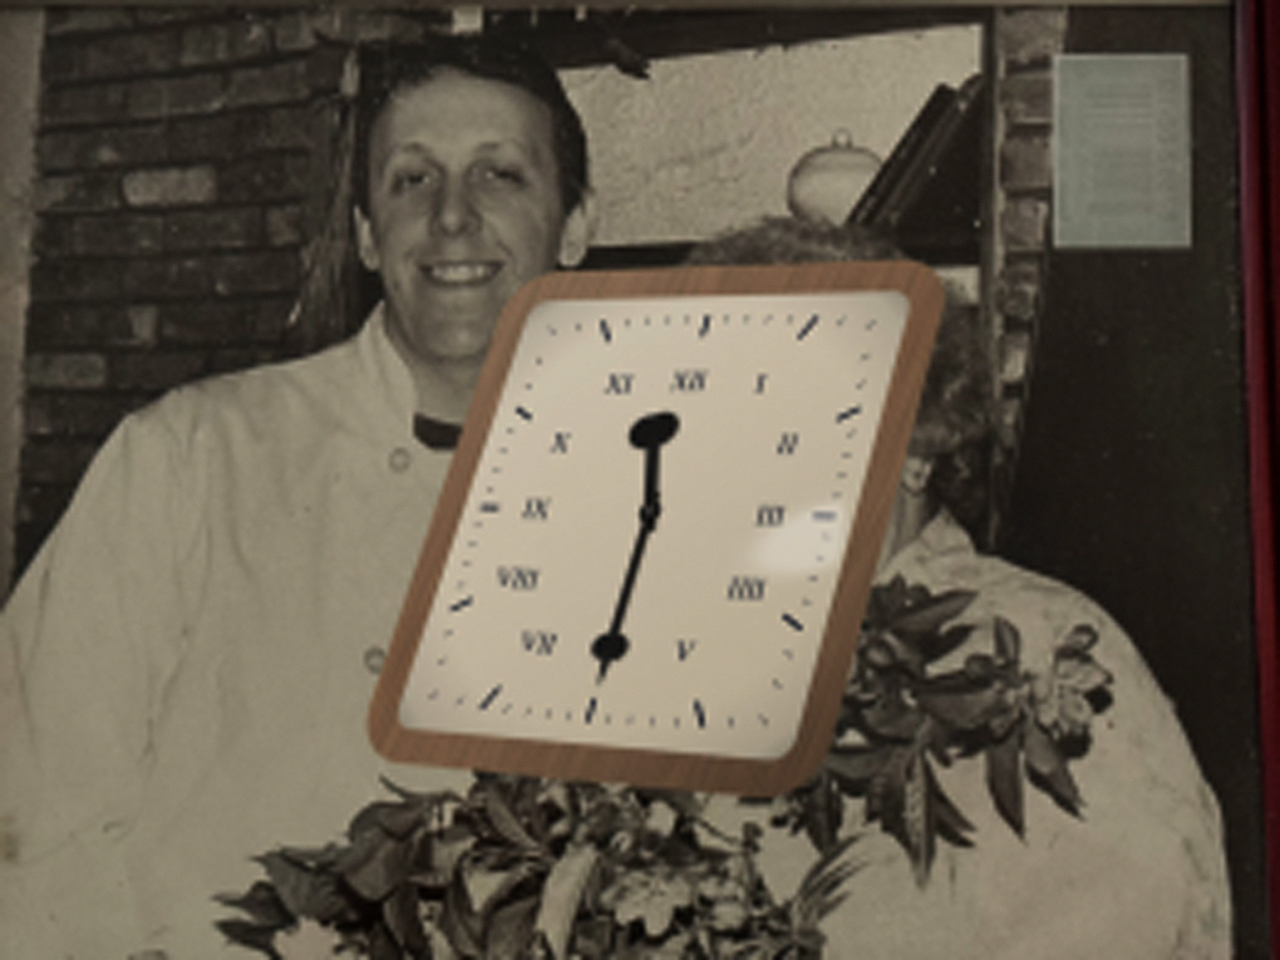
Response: 11:30
